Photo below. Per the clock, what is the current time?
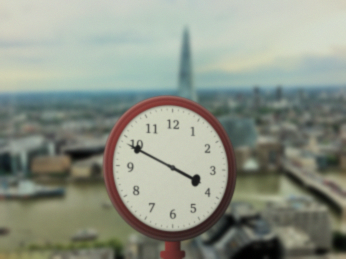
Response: 3:49
